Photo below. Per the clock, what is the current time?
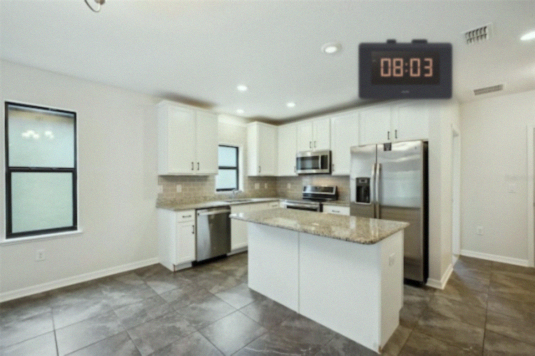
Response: 8:03
